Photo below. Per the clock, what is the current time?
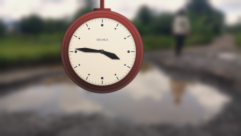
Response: 3:46
